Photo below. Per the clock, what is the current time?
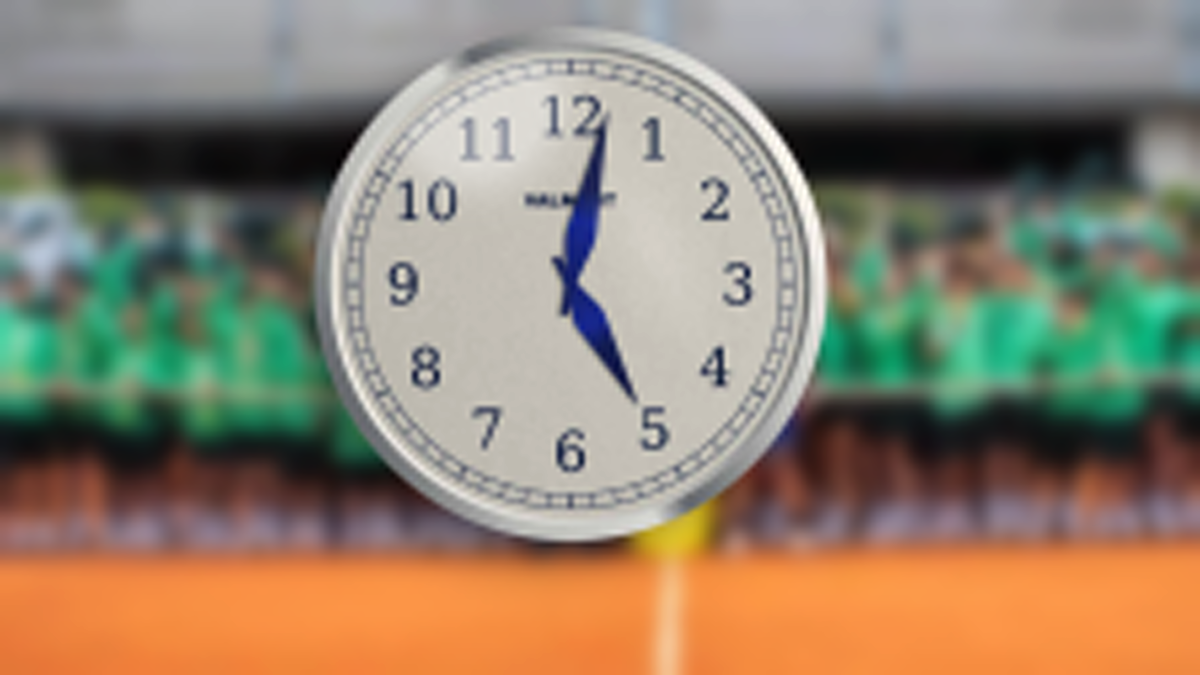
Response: 5:02
